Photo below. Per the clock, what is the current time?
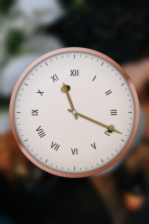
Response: 11:19
